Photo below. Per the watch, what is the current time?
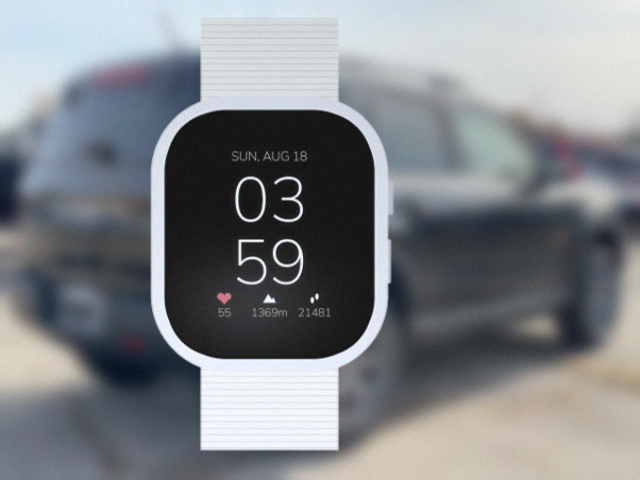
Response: 3:59
